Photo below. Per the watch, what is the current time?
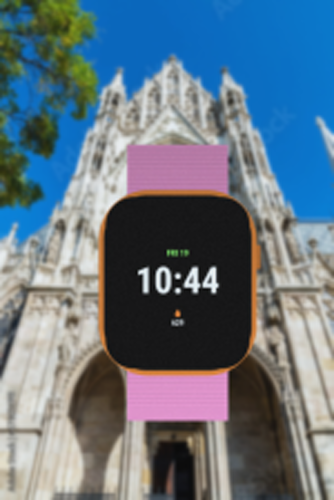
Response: 10:44
